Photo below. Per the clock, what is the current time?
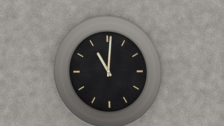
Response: 11:01
